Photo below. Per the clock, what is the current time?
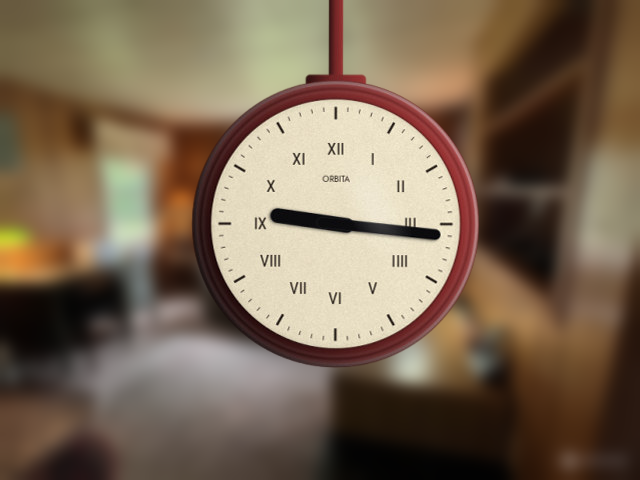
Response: 9:16
